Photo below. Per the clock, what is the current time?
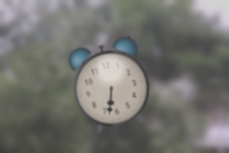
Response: 6:33
